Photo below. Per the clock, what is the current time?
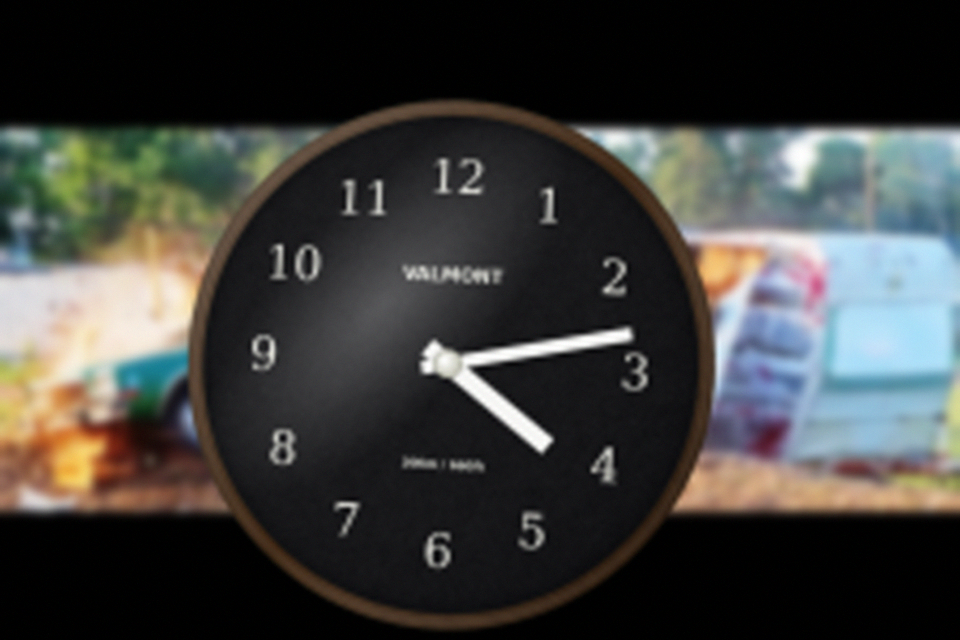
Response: 4:13
